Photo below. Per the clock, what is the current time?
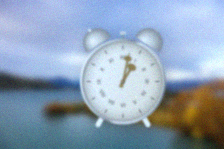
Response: 1:02
